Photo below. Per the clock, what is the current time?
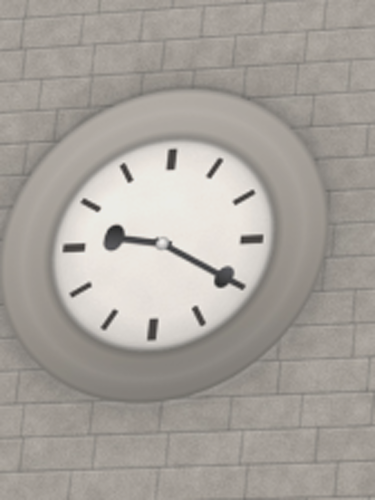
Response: 9:20
